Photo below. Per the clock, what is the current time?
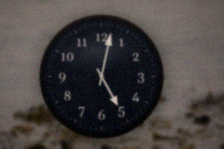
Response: 5:02
